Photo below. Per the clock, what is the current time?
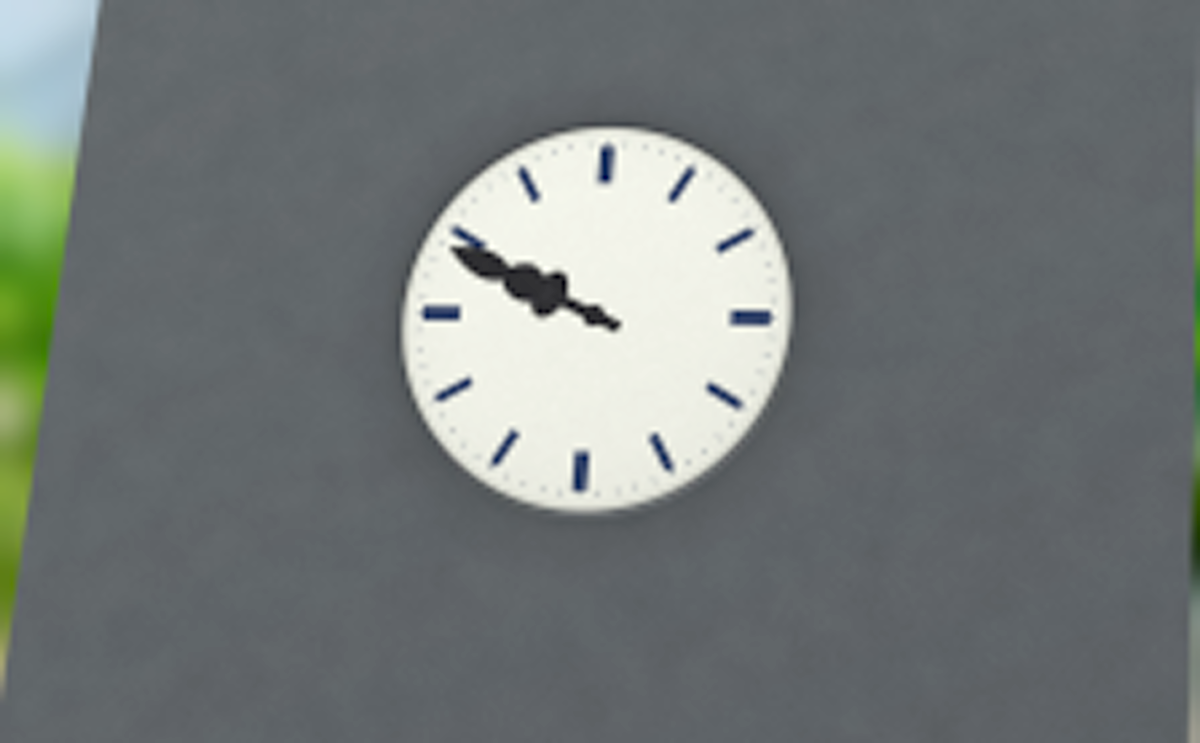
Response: 9:49
